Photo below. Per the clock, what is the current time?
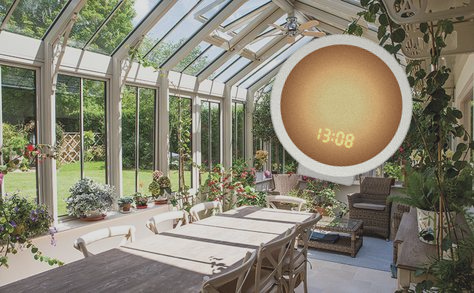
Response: 13:08
